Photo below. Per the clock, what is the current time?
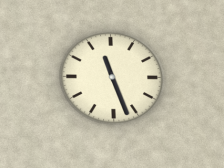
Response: 11:27
